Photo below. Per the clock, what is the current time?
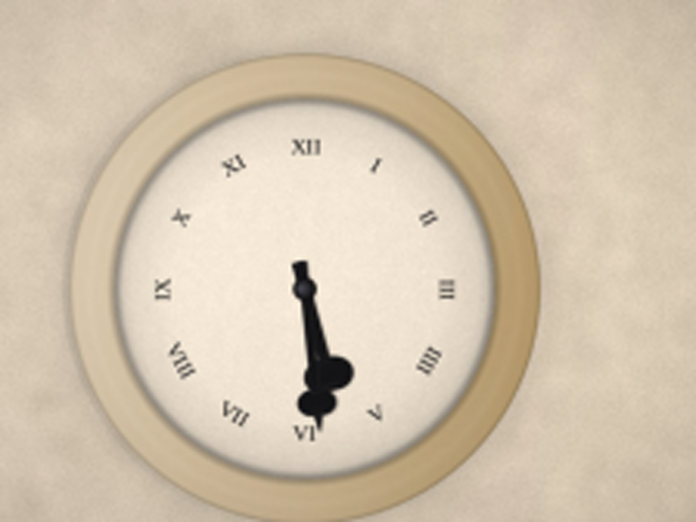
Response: 5:29
